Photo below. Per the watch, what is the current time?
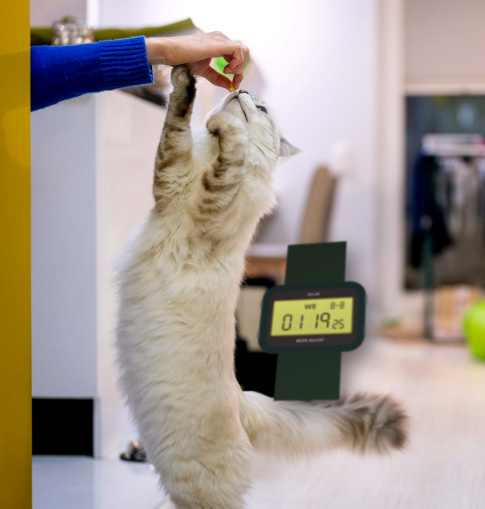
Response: 1:19
